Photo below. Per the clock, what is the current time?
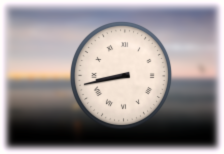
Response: 8:43
